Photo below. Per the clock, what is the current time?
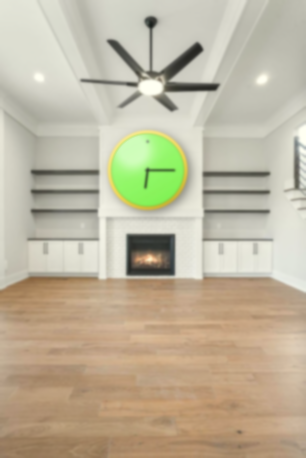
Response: 6:15
